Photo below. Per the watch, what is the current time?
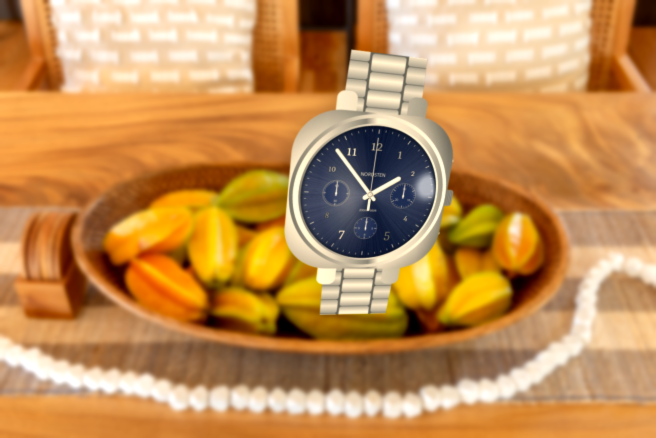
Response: 1:53
